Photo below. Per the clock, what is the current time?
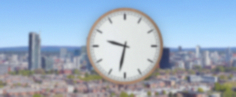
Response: 9:32
